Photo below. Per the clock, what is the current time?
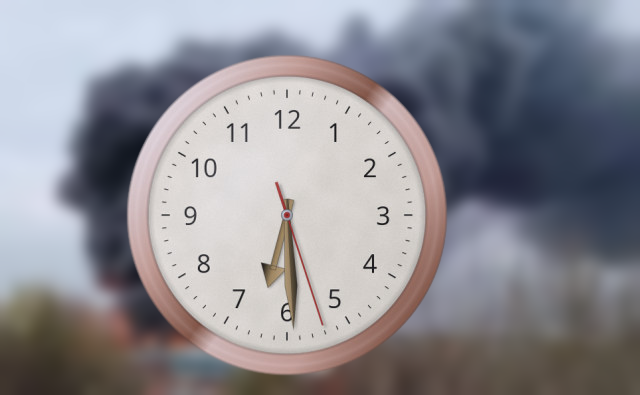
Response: 6:29:27
